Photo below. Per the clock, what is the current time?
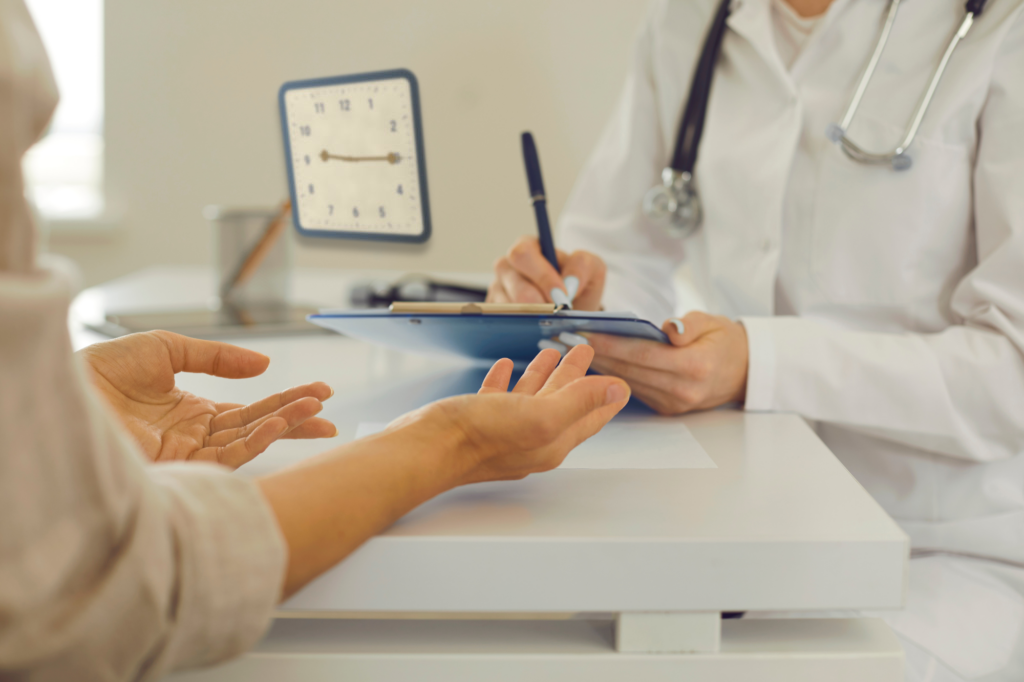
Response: 9:15
